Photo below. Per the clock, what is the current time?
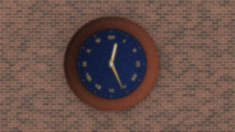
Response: 12:26
